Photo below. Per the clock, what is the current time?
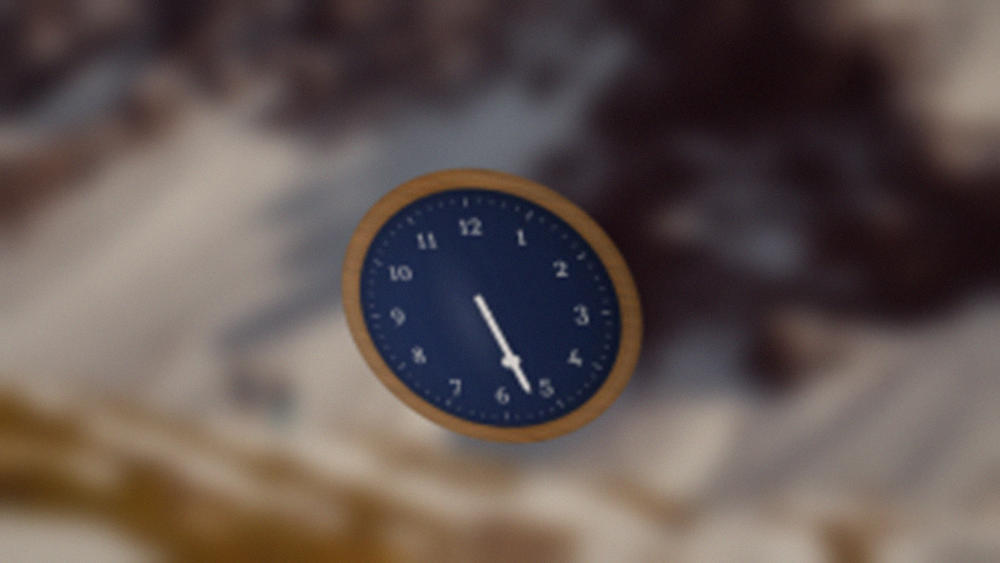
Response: 5:27
